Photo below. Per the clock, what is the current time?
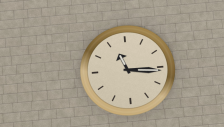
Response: 11:16
